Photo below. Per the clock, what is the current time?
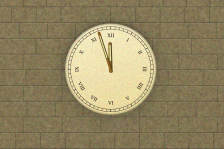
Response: 11:57
